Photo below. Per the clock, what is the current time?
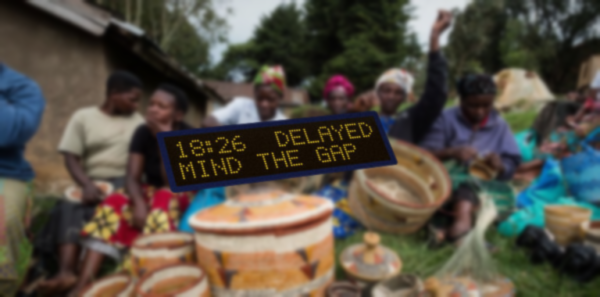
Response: 18:26
